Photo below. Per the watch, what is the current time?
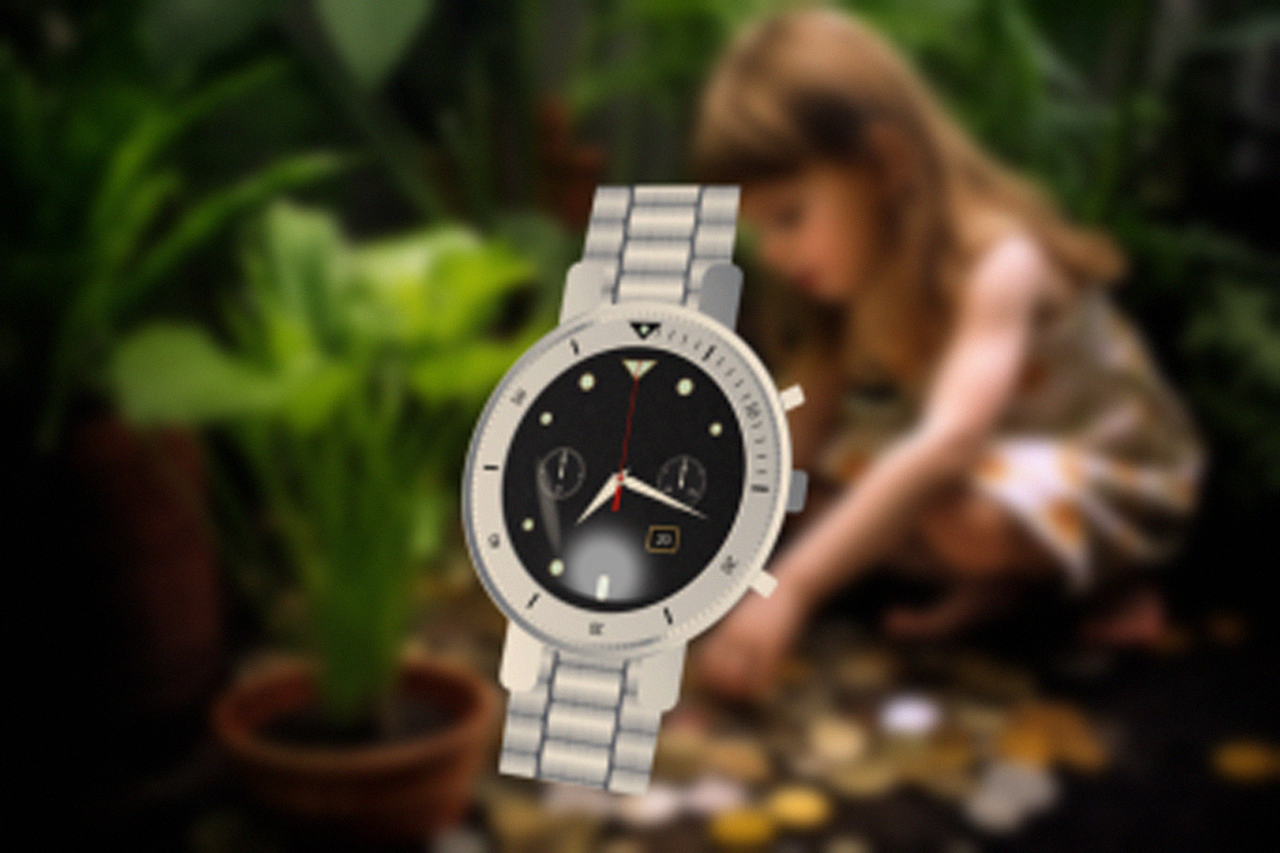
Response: 7:18
